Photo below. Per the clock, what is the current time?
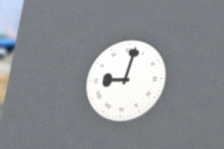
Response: 9:02
